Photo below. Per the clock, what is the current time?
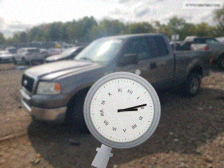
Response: 2:09
